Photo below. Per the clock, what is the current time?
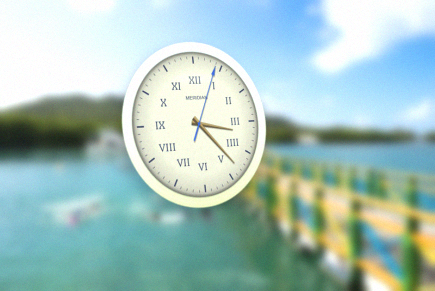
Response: 3:23:04
